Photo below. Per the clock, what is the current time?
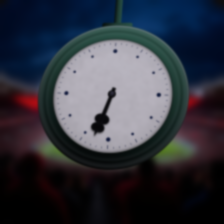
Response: 6:33
